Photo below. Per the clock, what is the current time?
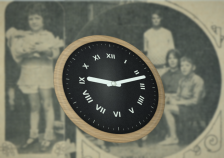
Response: 9:12
